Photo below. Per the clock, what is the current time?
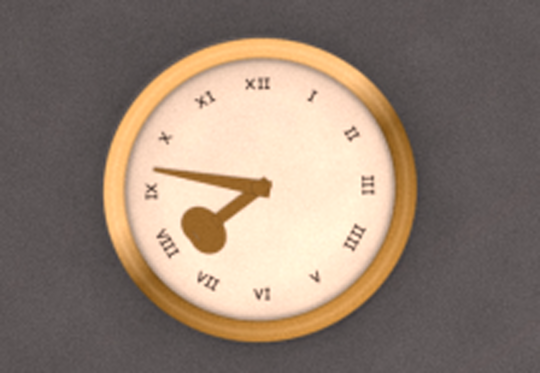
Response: 7:47
